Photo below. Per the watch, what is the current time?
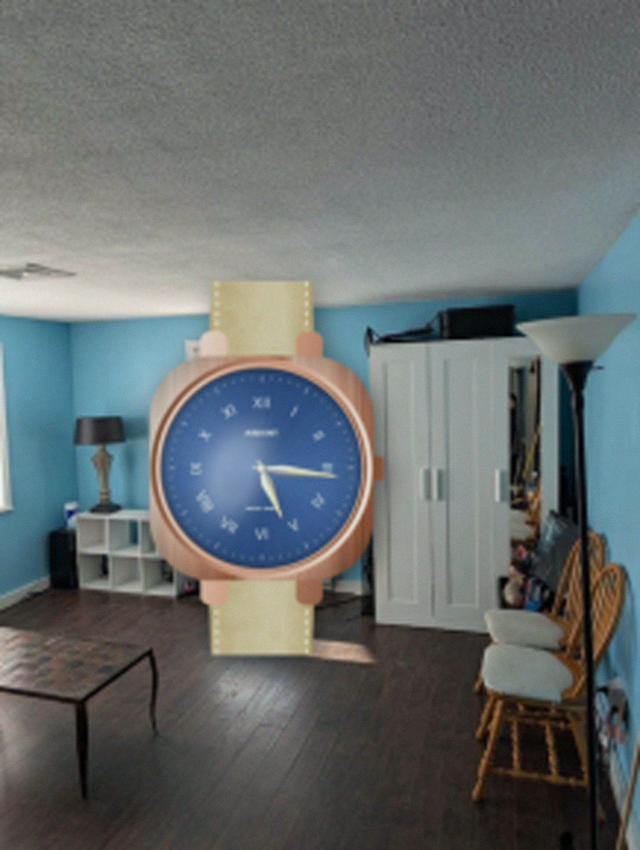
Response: 5:16
